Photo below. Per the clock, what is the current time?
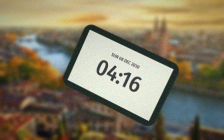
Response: 4:16
